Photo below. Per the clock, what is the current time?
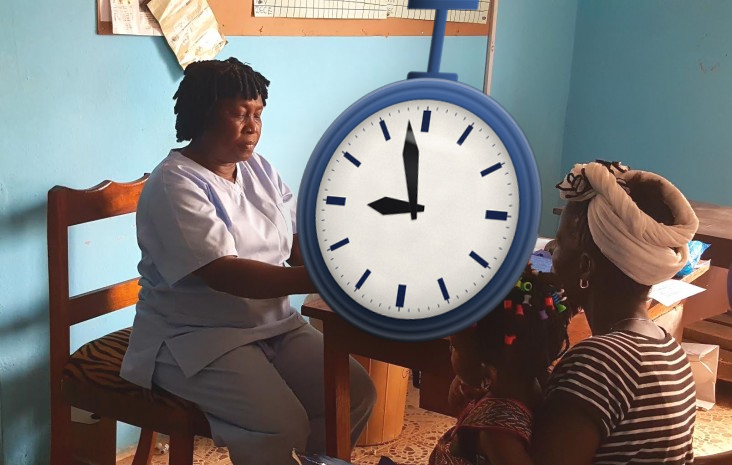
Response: 8:58
